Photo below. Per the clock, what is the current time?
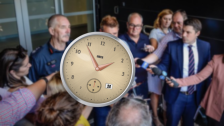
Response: 1:54
